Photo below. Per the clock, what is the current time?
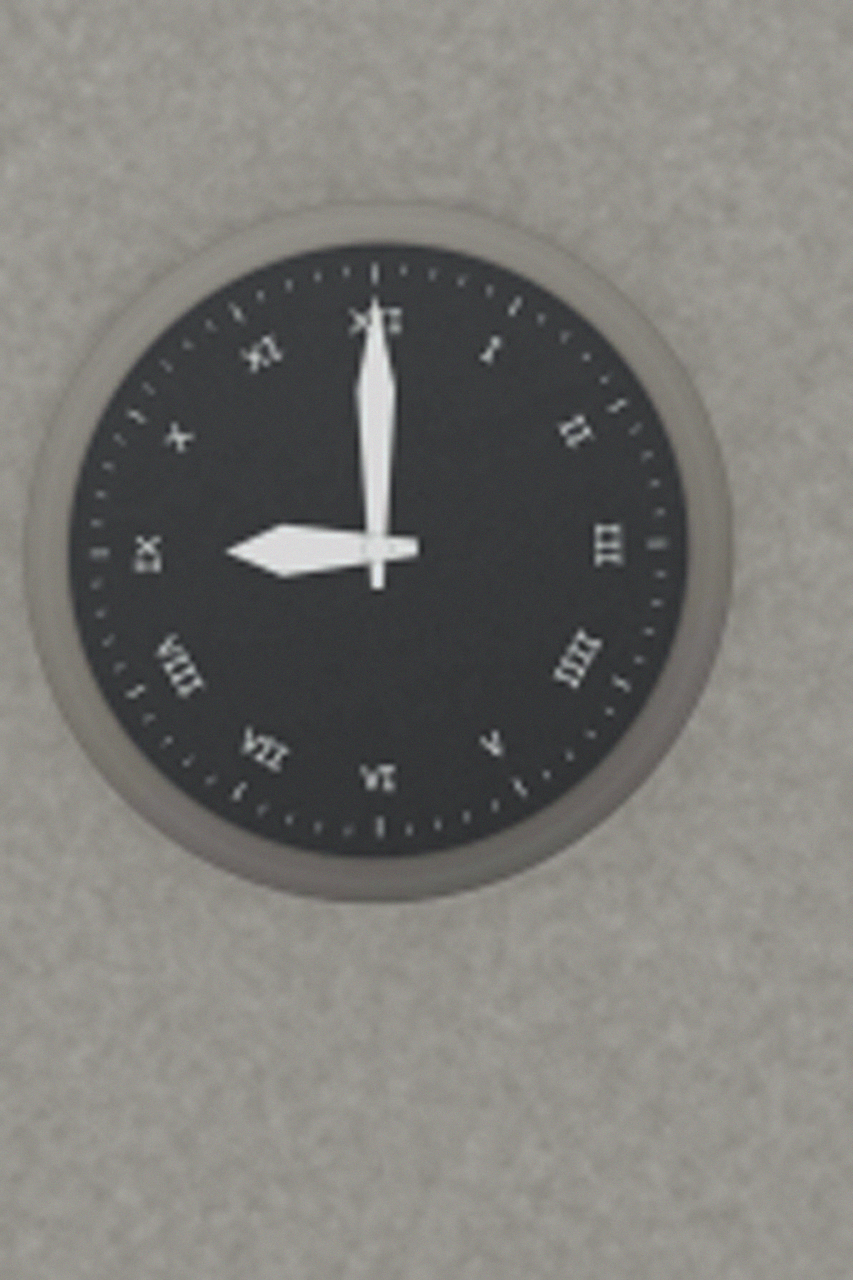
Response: 9:00
